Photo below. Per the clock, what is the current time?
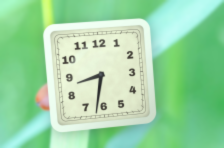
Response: 8:32
